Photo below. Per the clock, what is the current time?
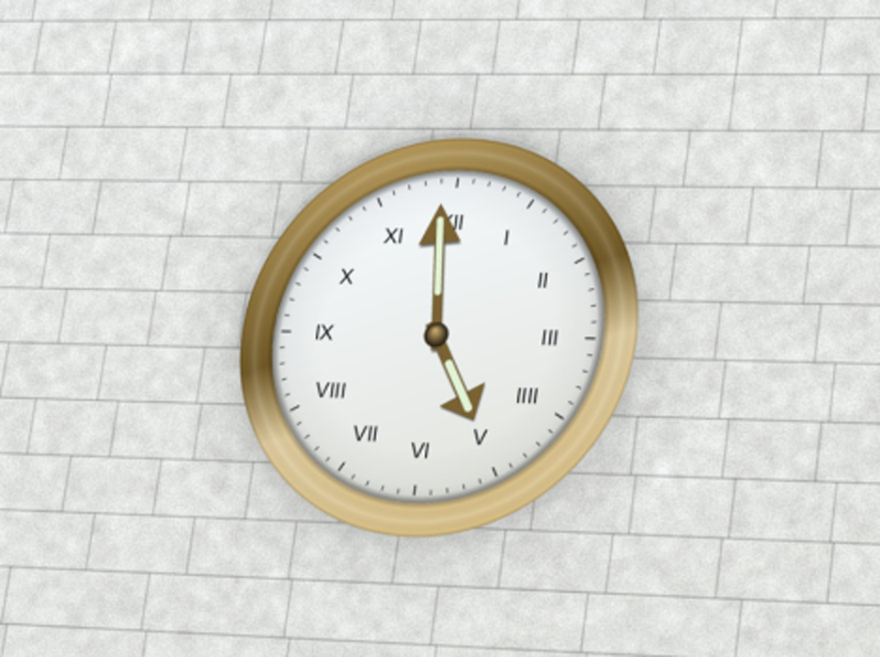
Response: 4:59
